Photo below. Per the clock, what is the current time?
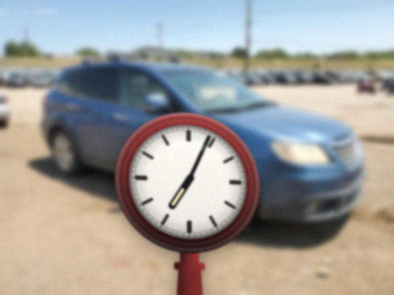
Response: 7:04
